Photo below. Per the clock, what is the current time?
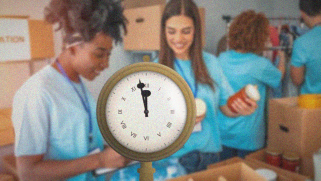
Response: 11:58
